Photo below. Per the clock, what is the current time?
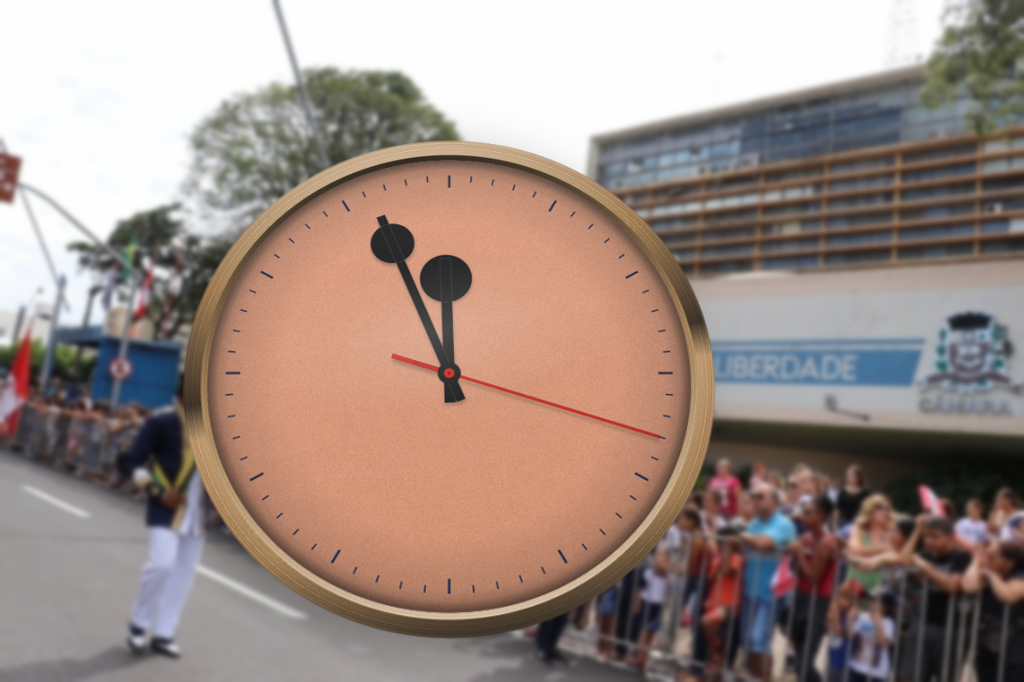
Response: 11:56:18
